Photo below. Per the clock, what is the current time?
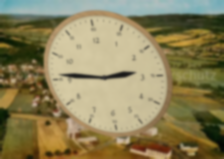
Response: 2:46
